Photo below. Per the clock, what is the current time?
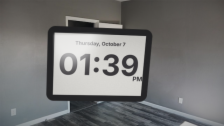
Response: 1:39
